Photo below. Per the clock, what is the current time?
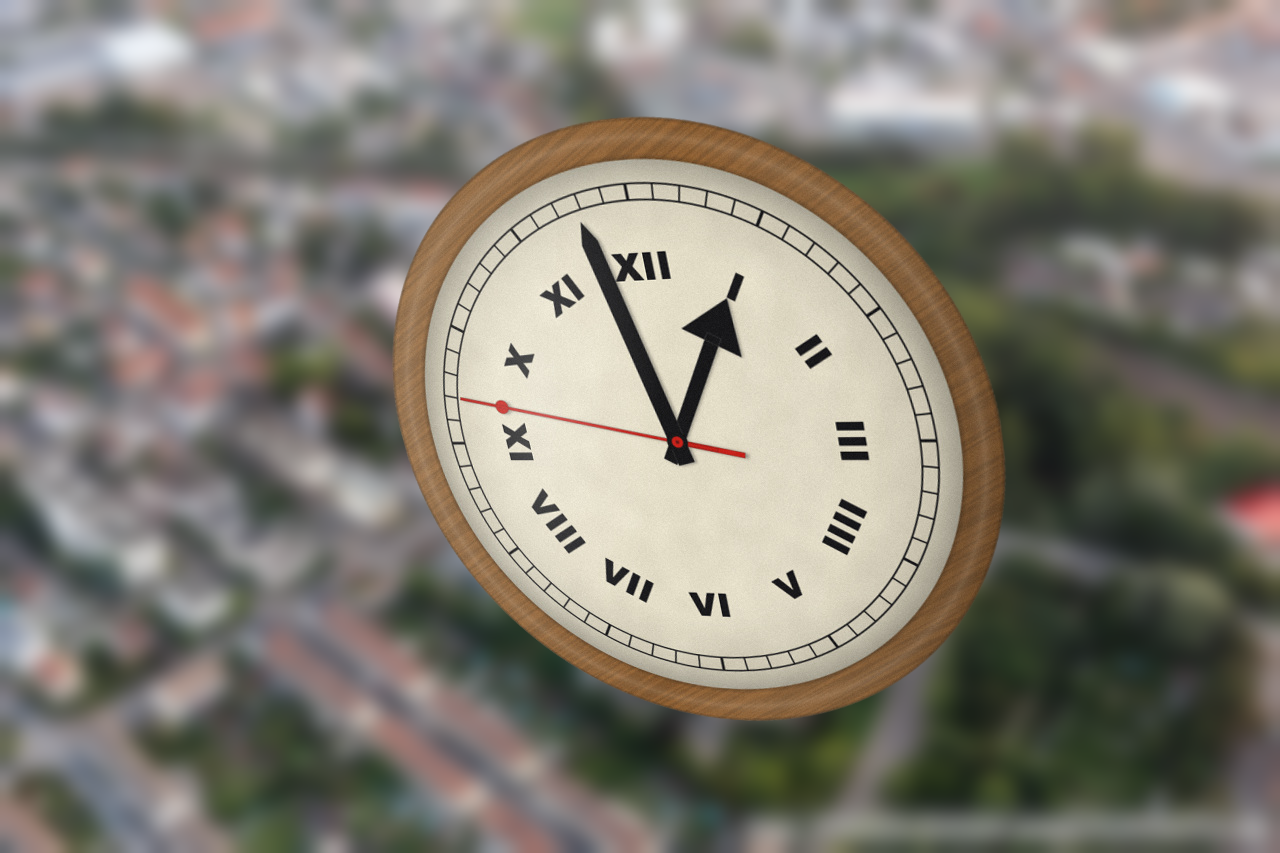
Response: 12:57:47
